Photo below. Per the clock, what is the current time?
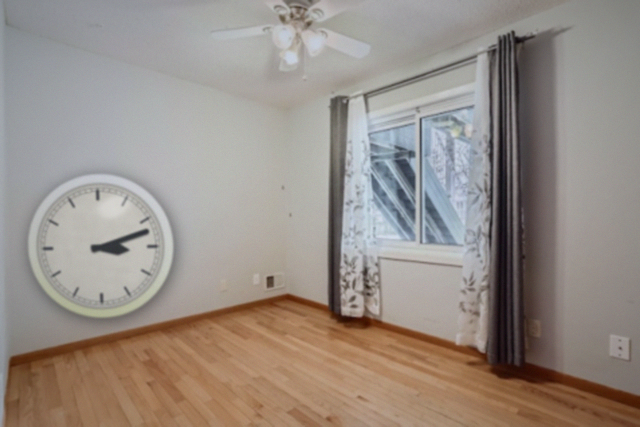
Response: 3:12
